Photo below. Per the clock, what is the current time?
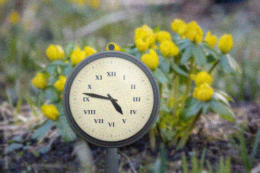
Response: 4:47
